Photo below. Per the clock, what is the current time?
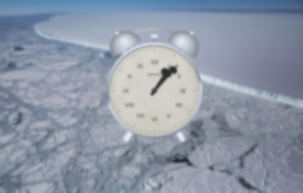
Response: 1:07
